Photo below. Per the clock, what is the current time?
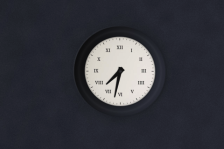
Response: 7:32
